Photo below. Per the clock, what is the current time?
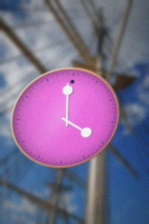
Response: 3:59
